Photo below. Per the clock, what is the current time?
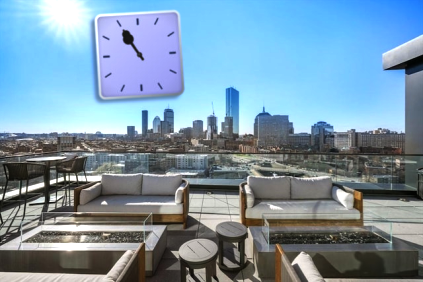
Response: 10:55
